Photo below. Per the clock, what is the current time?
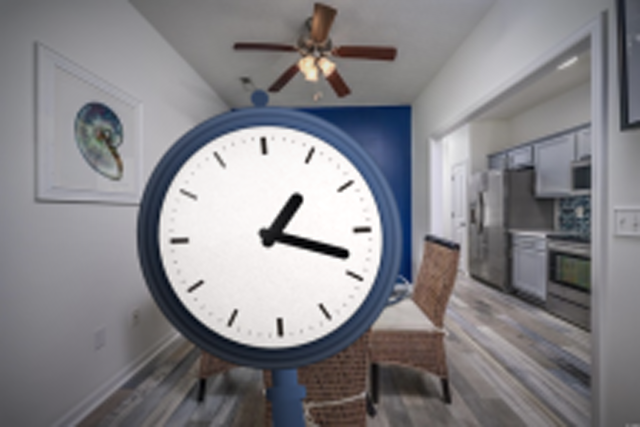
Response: 1:18
